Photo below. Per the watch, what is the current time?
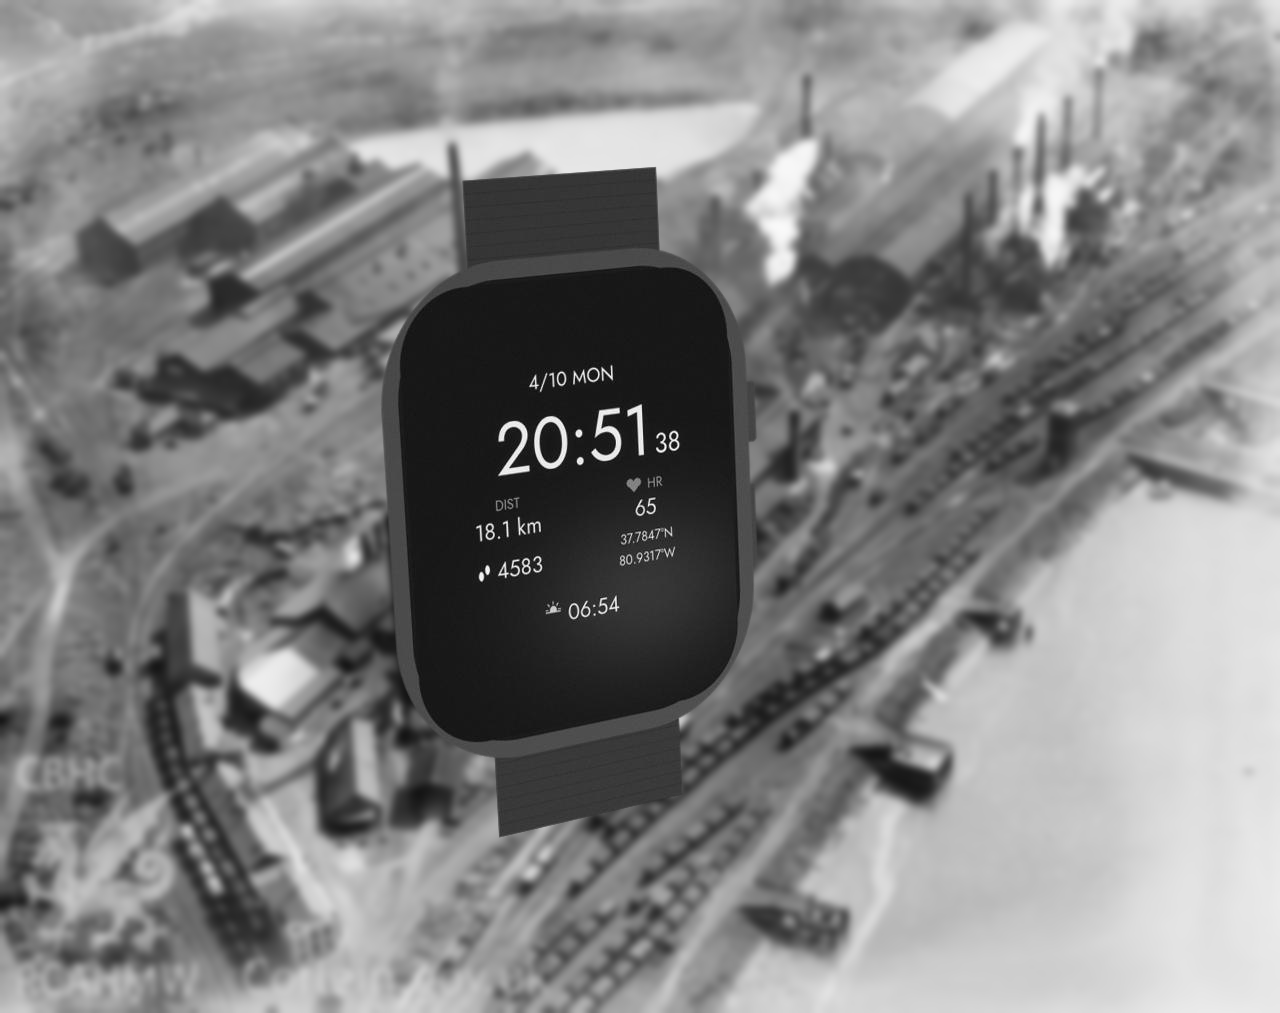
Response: 20:51:38
